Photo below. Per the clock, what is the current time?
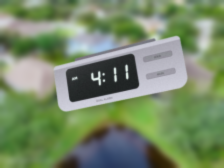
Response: 4:11
